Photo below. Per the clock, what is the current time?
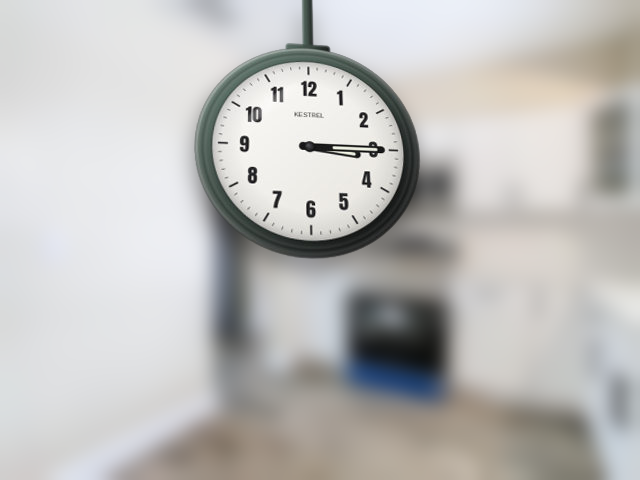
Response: 3:15
